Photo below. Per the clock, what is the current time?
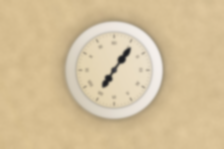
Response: 7:06
